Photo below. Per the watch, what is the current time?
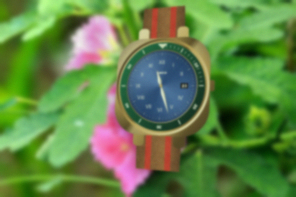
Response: 11:27
